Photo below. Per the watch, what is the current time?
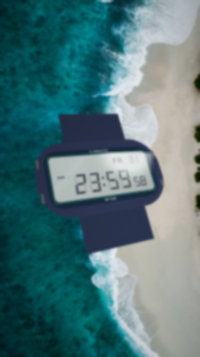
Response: 23:59
